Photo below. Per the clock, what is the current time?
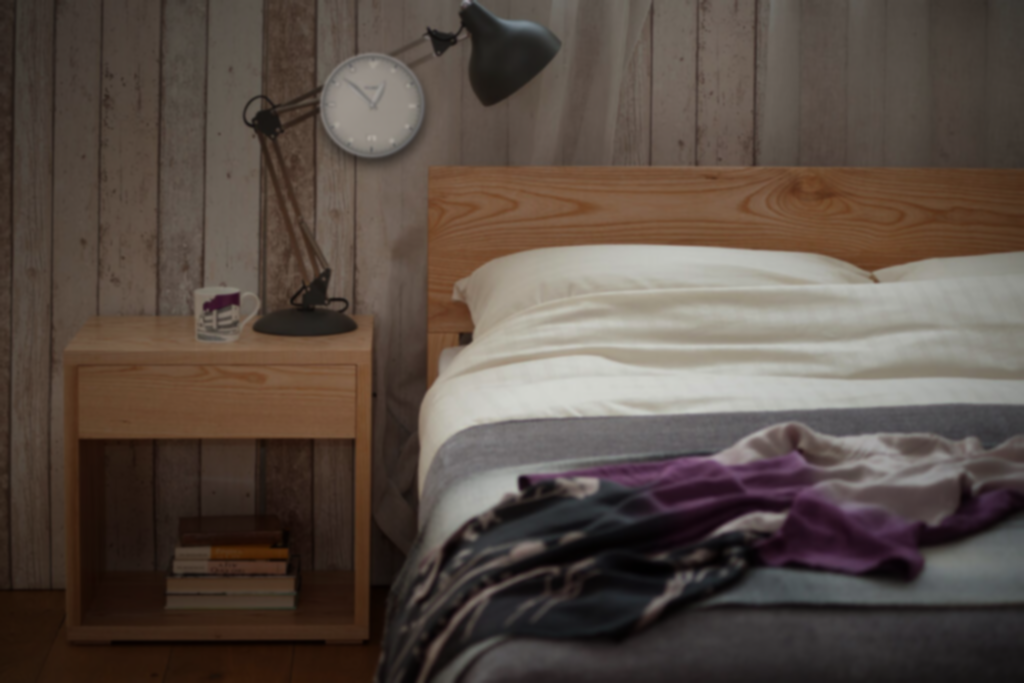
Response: 12:52
